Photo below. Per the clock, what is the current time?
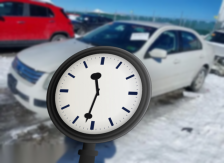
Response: 11:32
